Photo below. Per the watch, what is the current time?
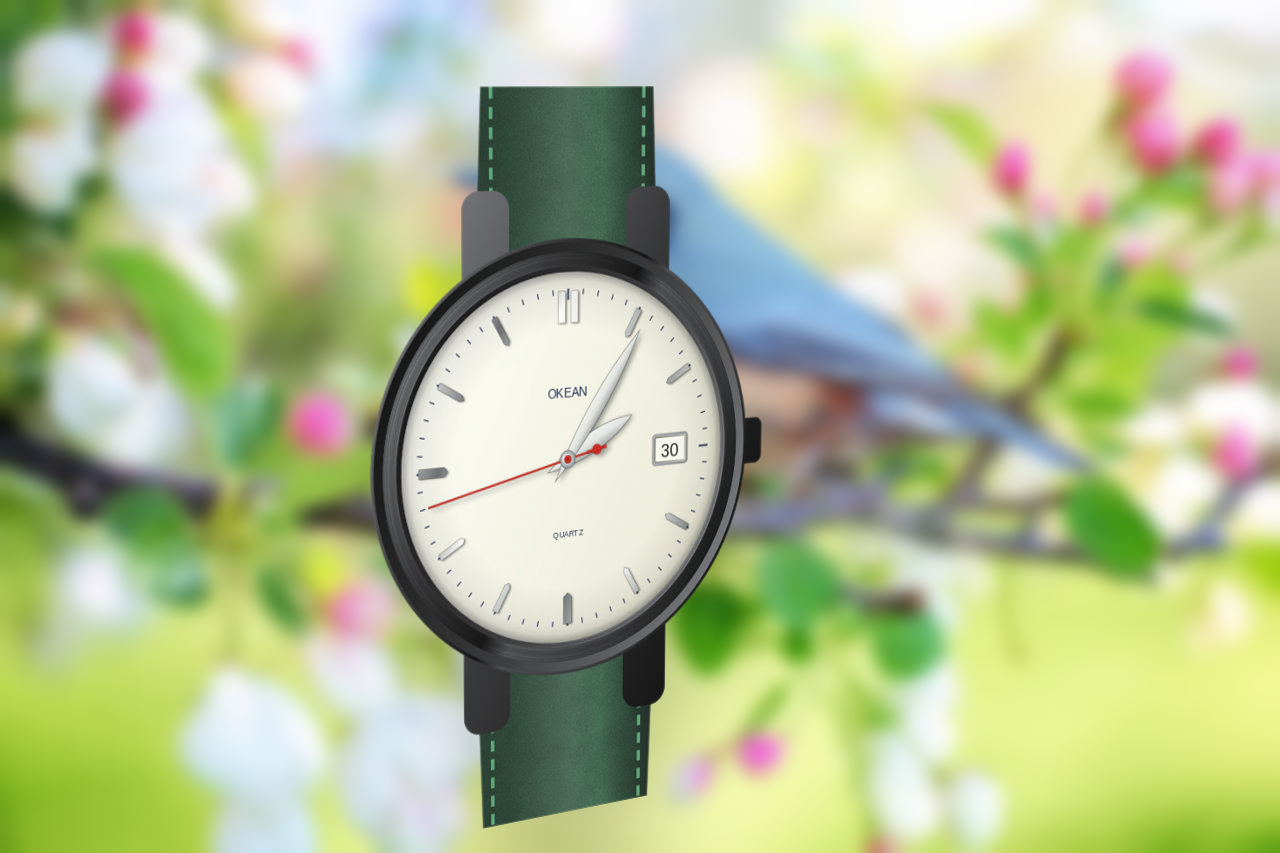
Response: 2:05:43
